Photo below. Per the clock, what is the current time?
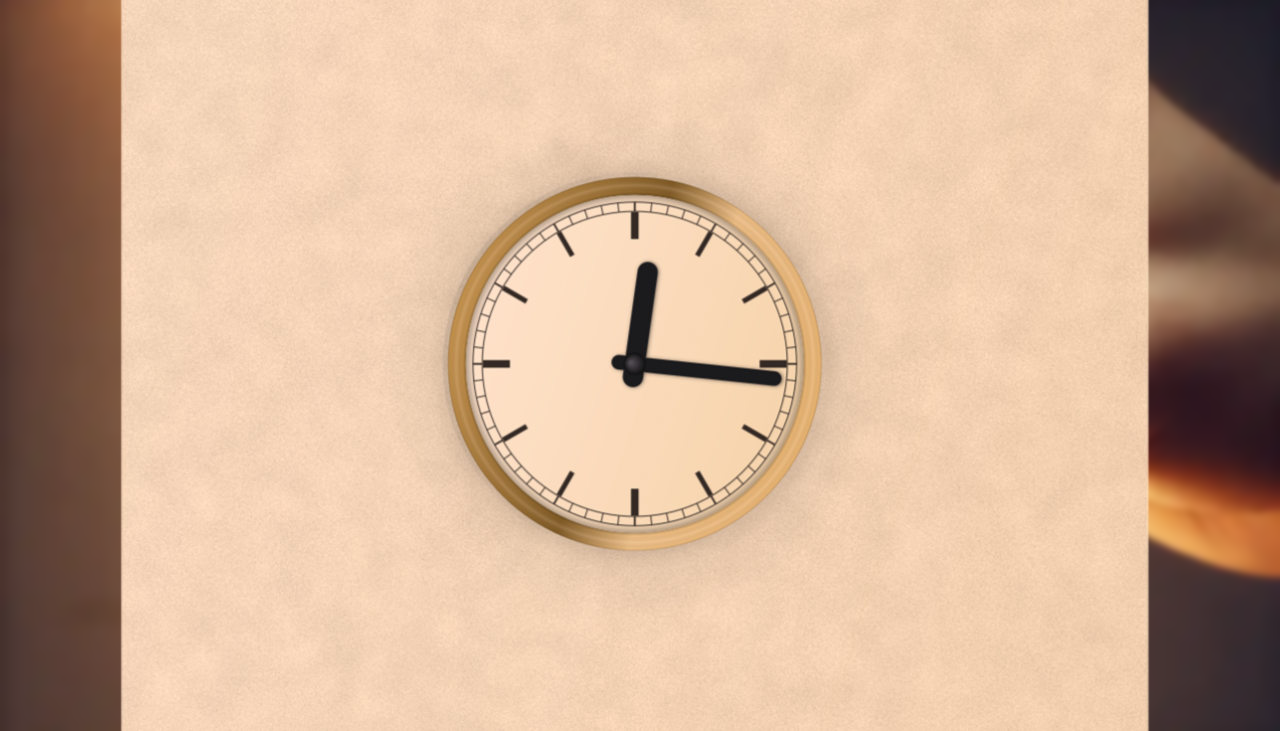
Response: 12:16
